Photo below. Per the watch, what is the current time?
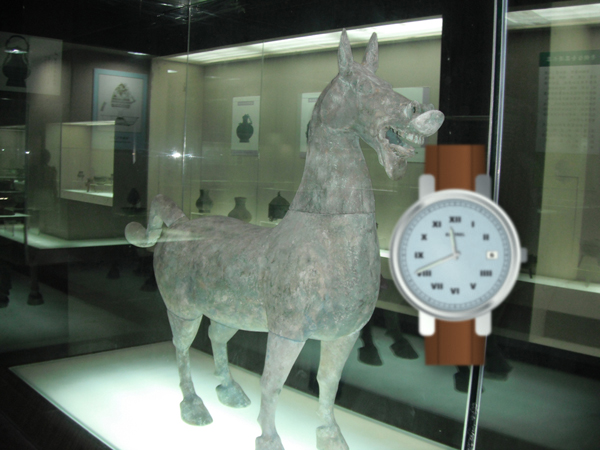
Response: 11:41
